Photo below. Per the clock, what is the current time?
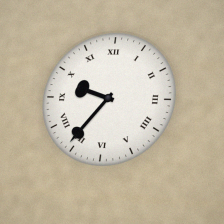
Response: 9:36
